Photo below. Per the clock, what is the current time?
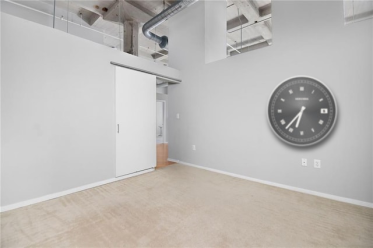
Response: 6:37
